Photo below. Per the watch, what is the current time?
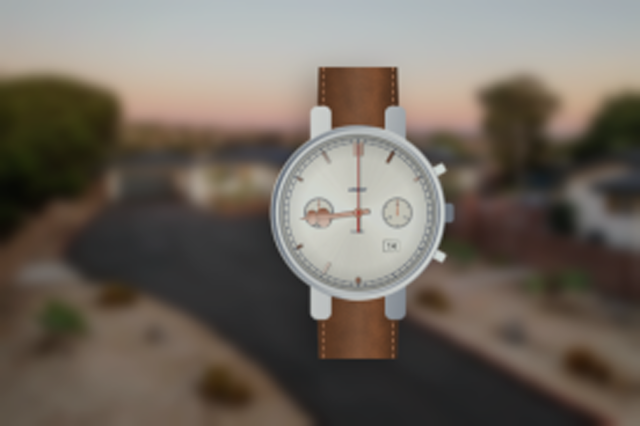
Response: 8:44
